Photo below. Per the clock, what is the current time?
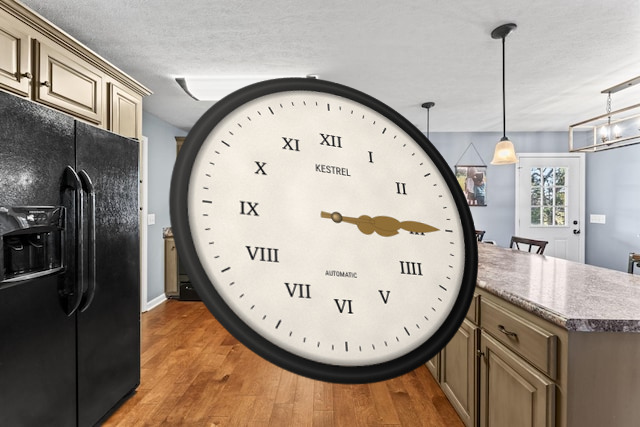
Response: 3:15
